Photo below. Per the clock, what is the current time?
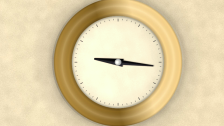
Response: 9:16
